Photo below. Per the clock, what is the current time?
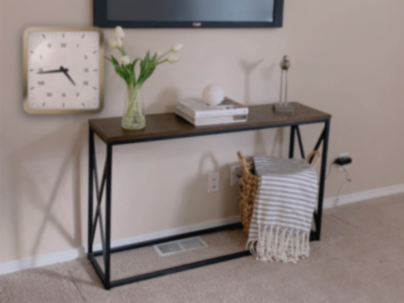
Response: 4:44
